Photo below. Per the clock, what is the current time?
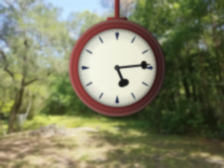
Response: 5:14
